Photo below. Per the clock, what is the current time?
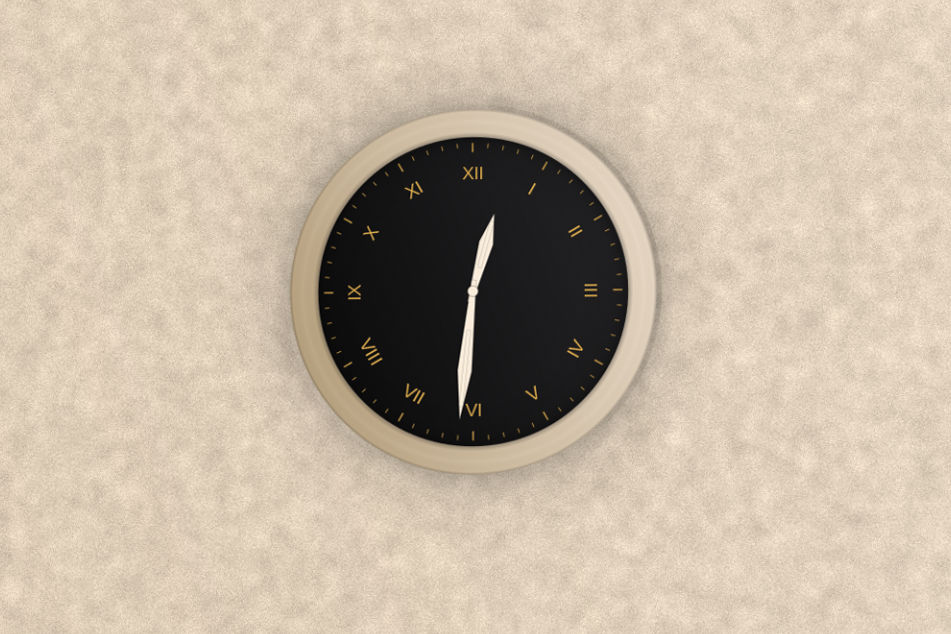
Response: 12:31
